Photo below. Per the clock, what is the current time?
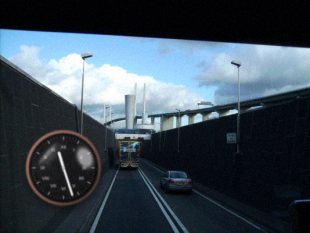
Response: 11:27
